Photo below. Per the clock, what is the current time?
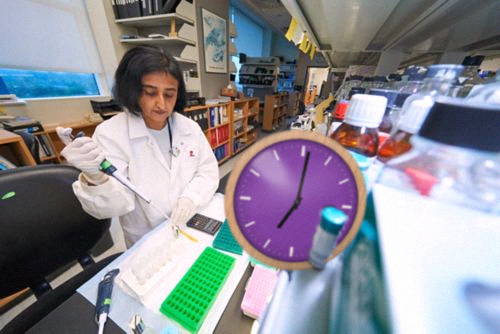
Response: 7:01
